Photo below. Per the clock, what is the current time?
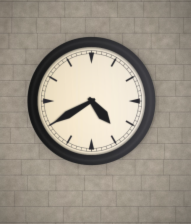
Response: 4:40
